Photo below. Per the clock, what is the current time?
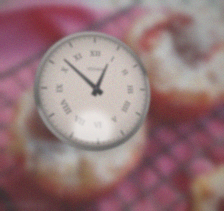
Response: 12:52
